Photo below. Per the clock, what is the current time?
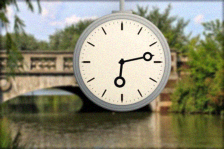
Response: 6:13
